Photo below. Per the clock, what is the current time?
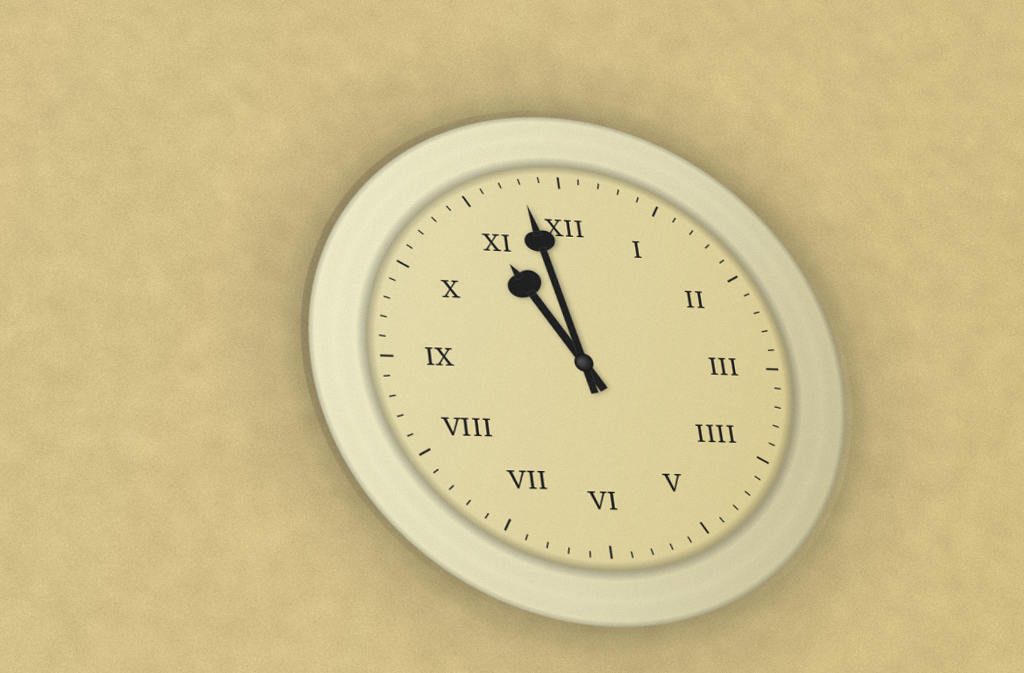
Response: 10:58
